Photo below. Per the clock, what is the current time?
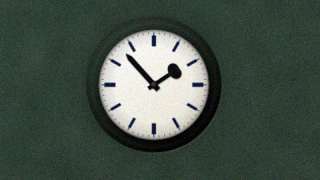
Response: 1:53
